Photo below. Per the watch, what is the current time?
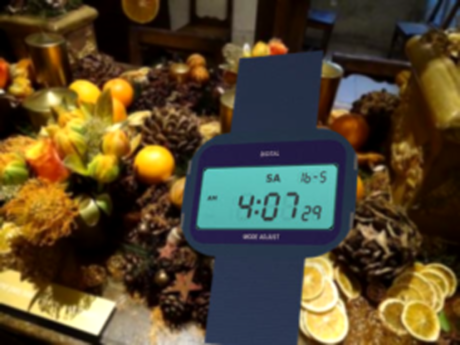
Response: 4:07:29
